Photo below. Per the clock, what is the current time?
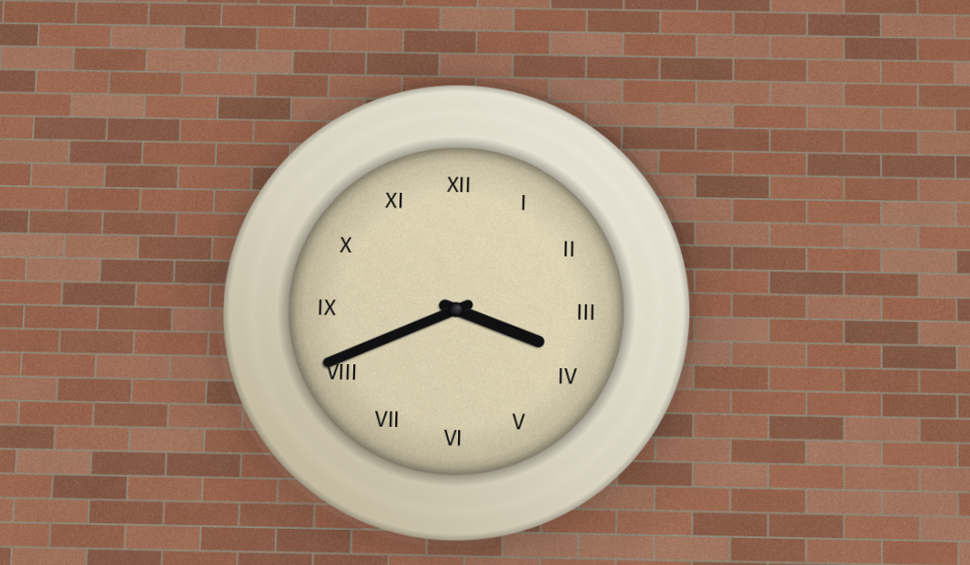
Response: 3:41
